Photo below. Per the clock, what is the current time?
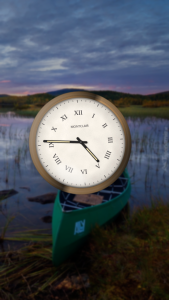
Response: 4:46
